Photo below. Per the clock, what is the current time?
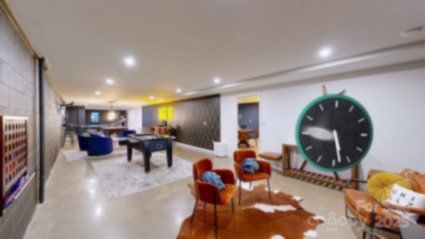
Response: 5:28
